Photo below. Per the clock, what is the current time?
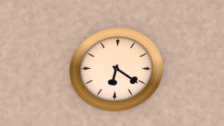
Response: 6:21
